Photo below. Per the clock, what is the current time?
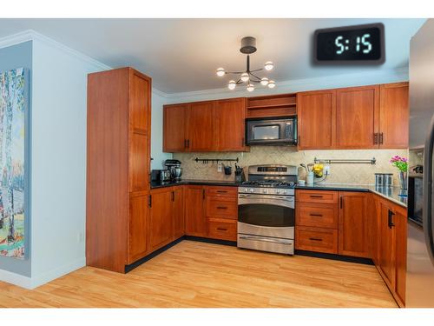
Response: 5:15
